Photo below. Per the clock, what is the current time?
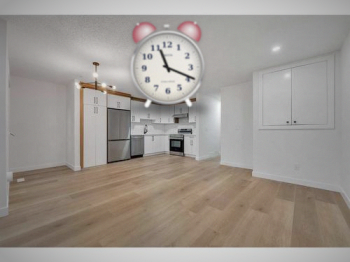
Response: 11:19
